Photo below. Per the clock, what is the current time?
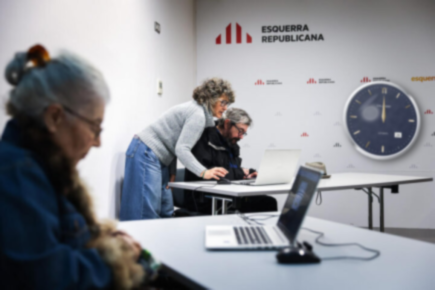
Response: 12:00
